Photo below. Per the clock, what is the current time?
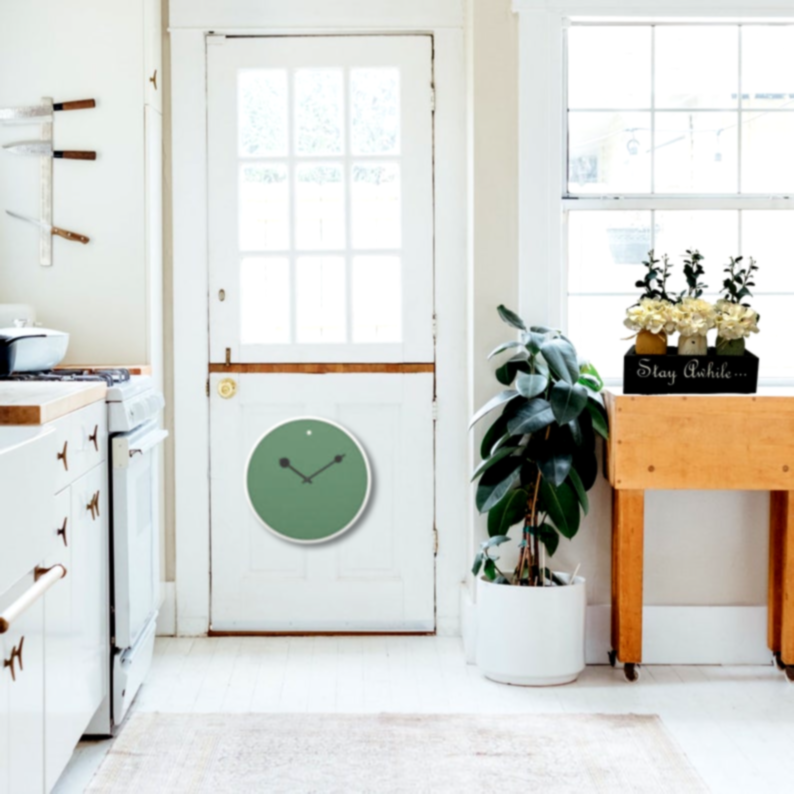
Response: 10:09
